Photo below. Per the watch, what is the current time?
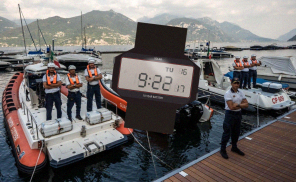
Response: 9:22:17
